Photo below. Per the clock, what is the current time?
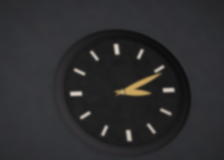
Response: 3:11
